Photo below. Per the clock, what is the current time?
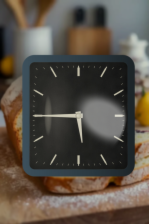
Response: 5:45
